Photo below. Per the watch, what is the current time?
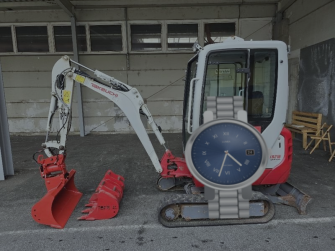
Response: 4:33
